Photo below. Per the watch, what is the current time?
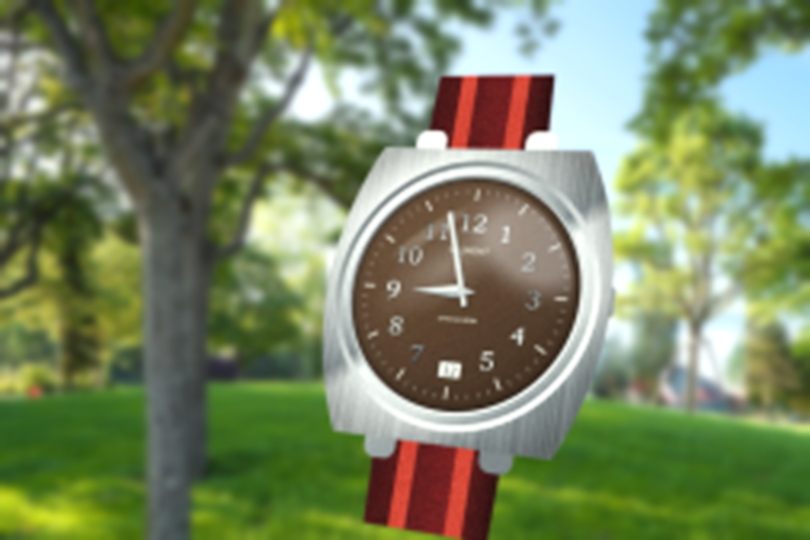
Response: 8:57
